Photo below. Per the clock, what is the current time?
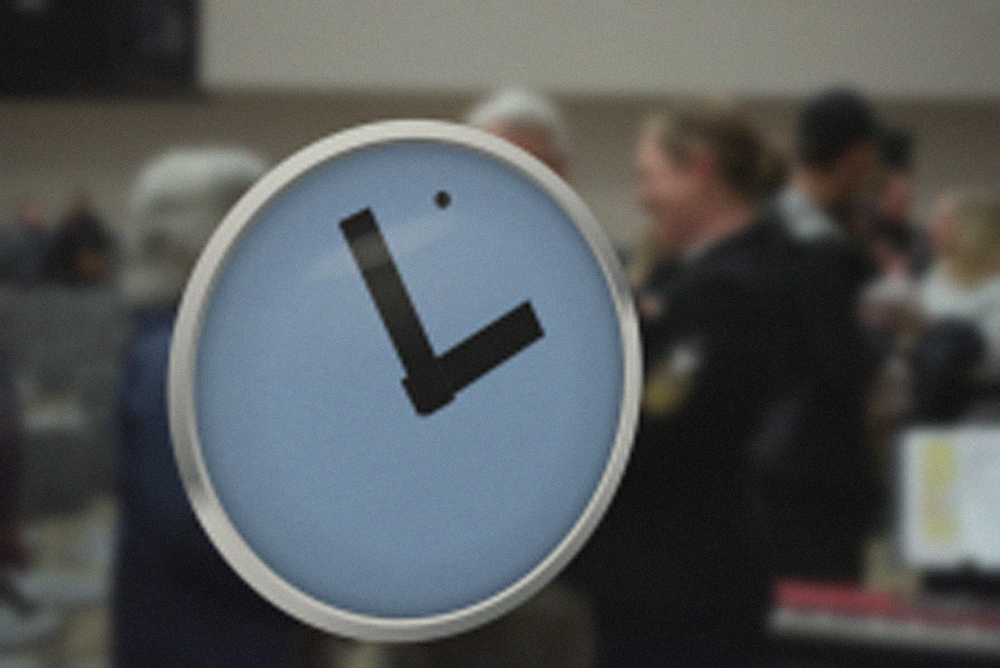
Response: 1:55
